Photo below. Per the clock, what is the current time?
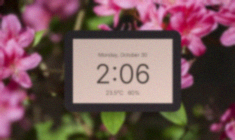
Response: 2:06
